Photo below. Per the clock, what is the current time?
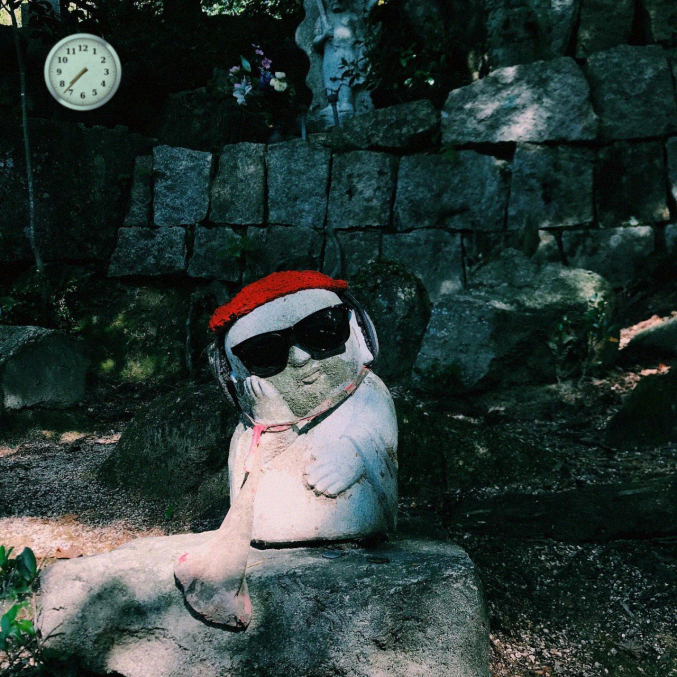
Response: 7:37
